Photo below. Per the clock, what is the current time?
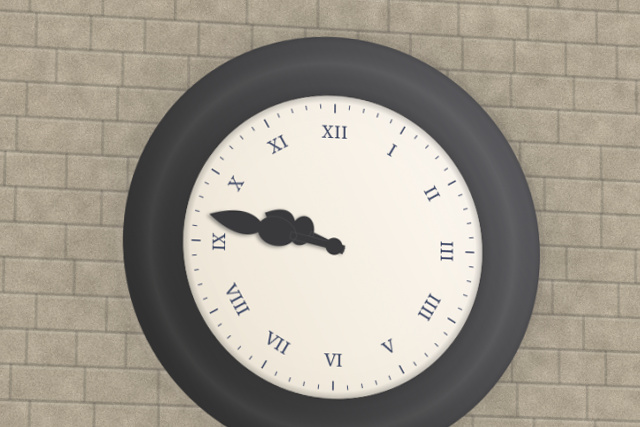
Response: 9:47
